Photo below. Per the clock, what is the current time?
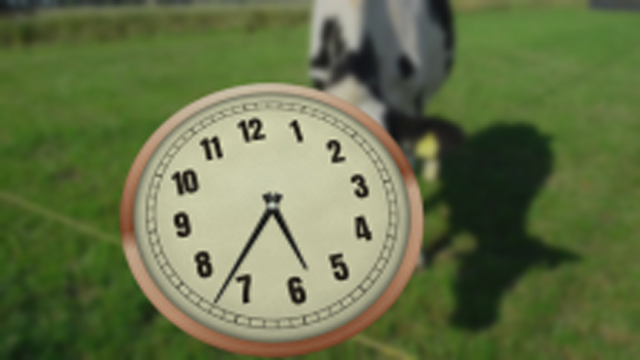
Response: 5:37
